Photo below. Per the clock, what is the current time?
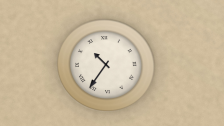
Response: 10:36
